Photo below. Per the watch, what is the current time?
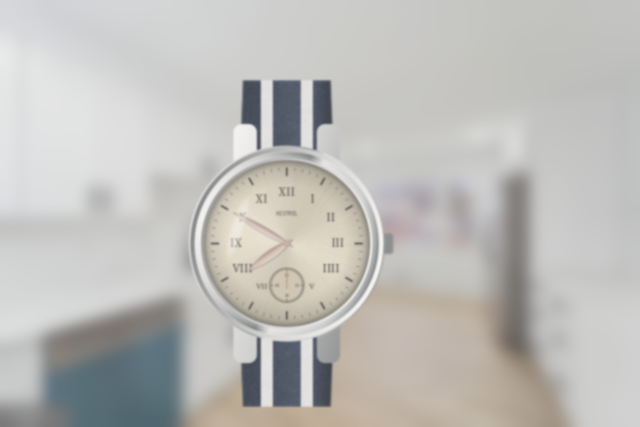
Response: 7:50
